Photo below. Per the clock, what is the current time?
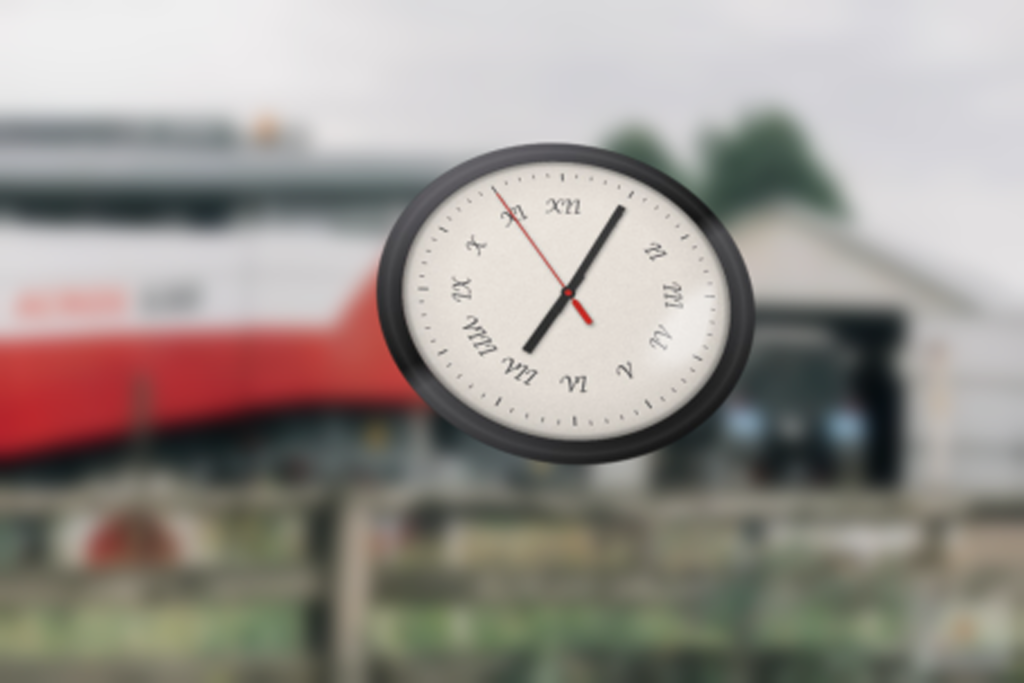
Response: 7:04:55
